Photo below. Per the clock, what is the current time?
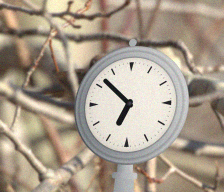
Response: 6:52
